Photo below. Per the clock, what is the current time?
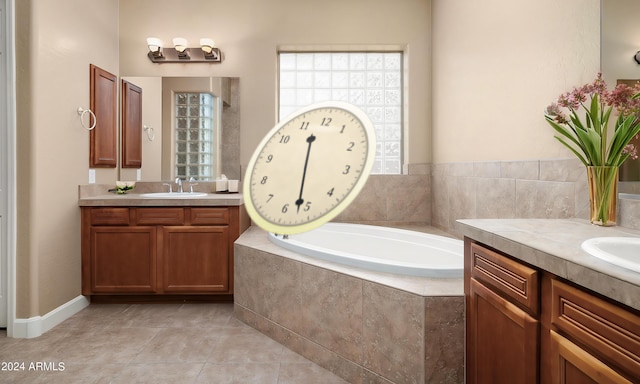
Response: 11:27
